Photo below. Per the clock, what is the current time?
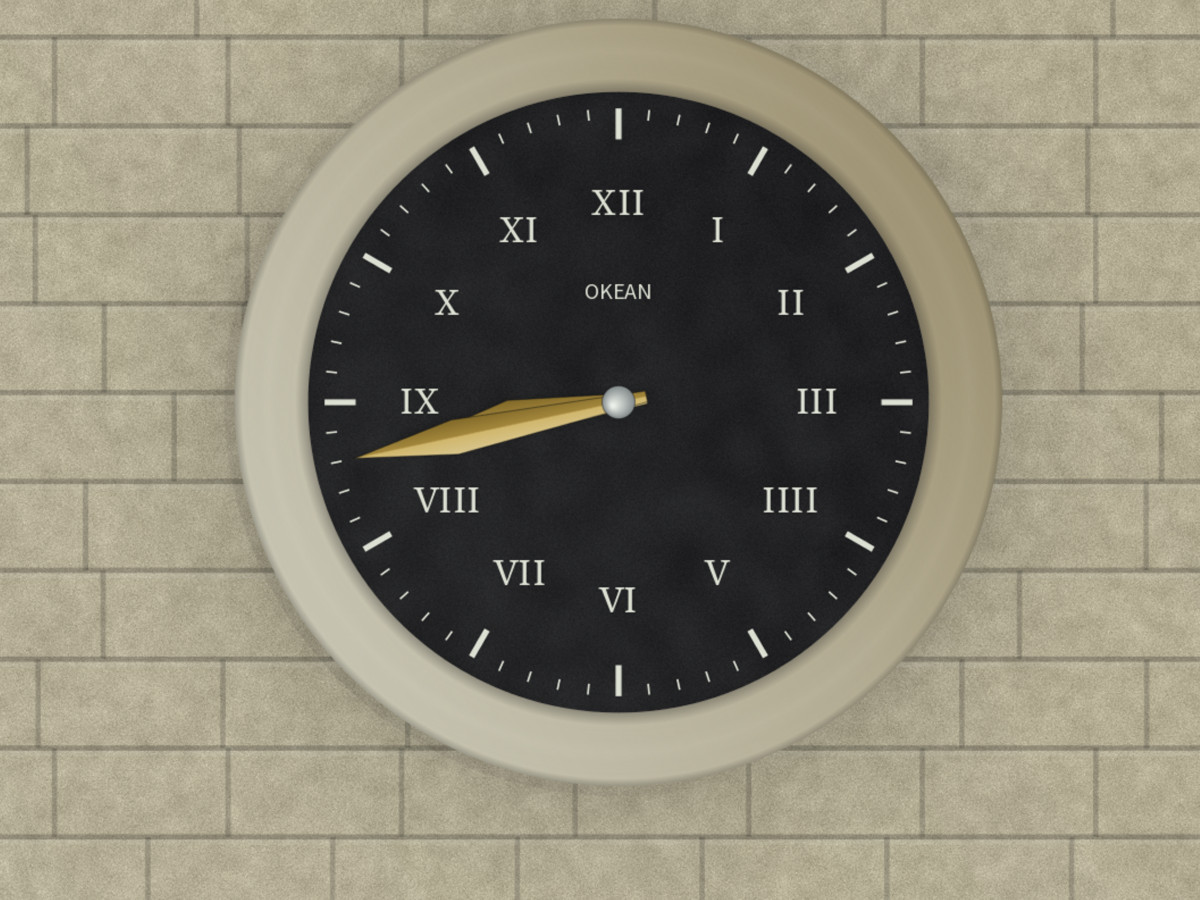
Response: 8:43
